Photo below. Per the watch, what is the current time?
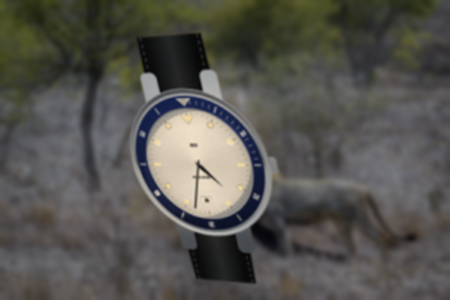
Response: 4:33
